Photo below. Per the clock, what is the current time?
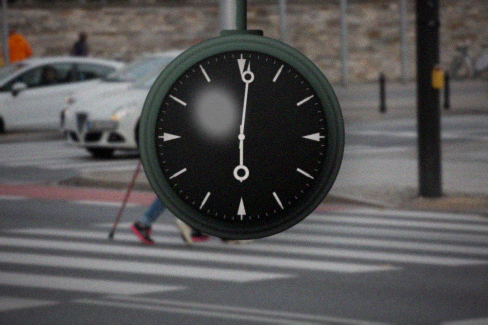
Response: 6:01
